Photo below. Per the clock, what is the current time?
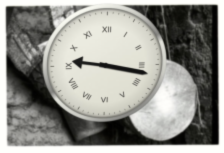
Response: 9:17
